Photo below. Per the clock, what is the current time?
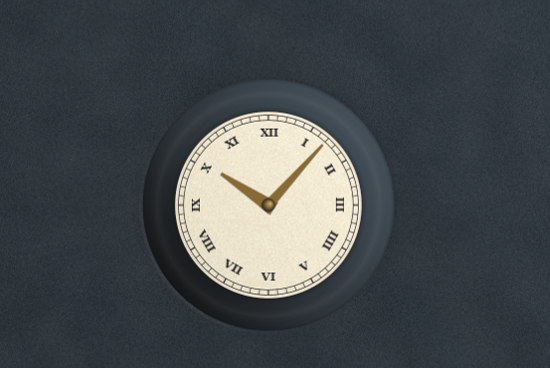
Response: 10:07
